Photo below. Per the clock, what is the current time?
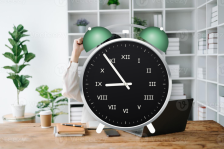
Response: 8:54
